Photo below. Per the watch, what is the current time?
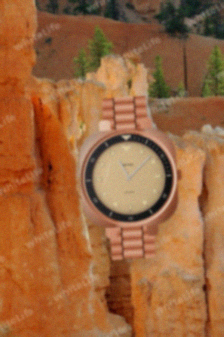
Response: 11:08
